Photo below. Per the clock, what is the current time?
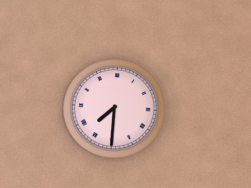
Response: 7:30
